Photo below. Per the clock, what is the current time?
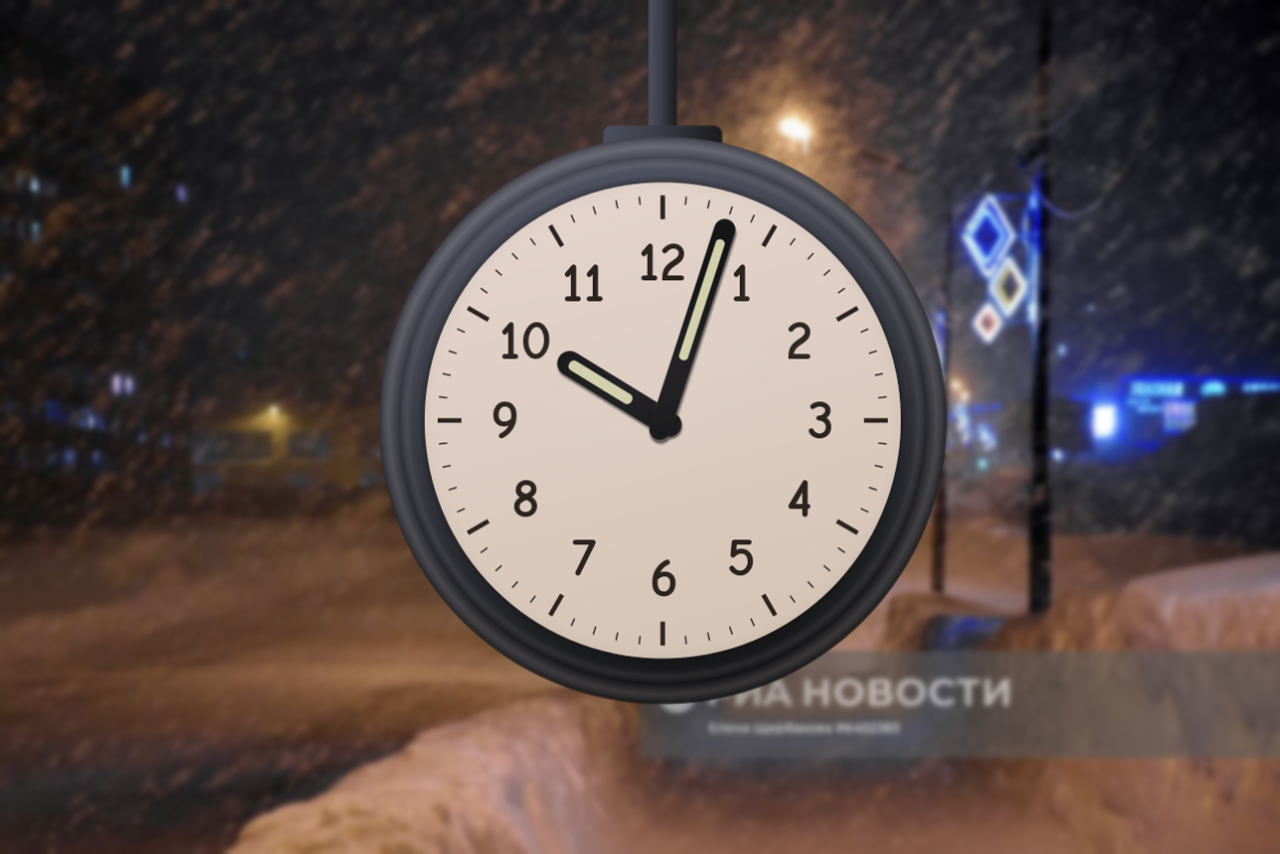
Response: 10:03
